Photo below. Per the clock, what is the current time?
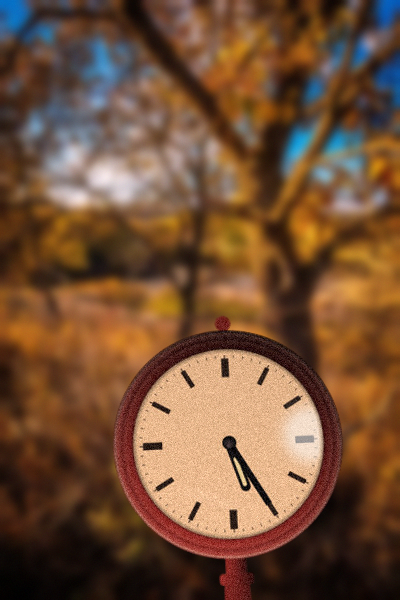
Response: 5:25
